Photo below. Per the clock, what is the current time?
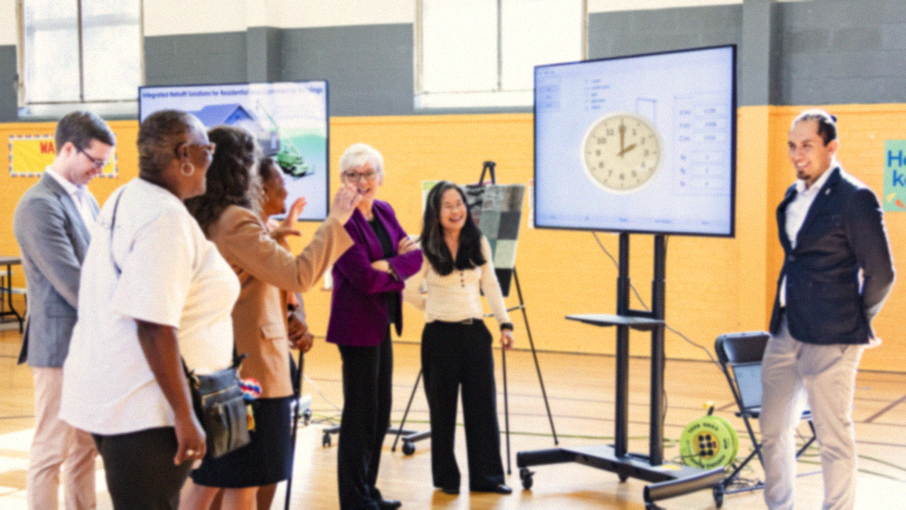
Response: 2:00
